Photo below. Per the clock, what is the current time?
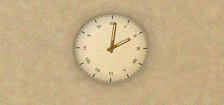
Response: 2:01
